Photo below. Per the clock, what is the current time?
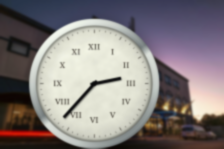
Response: 2:37
